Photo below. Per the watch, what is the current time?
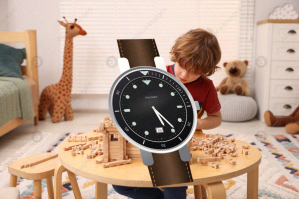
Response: 5:24
